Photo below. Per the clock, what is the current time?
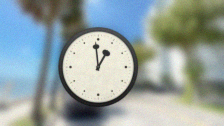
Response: 12:59
